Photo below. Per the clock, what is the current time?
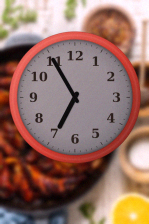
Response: 6:55
